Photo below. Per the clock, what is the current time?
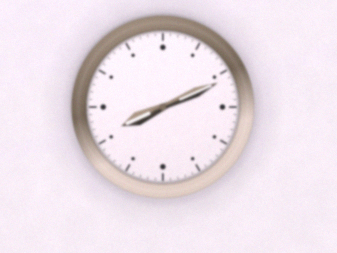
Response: 8:11
